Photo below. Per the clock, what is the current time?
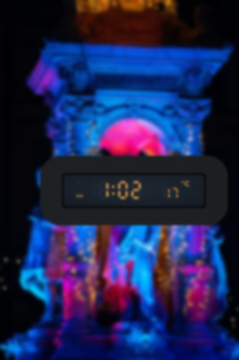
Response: 1:02
